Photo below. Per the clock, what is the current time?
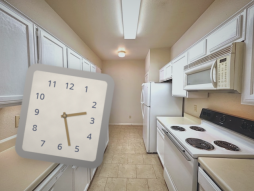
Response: 2:27
